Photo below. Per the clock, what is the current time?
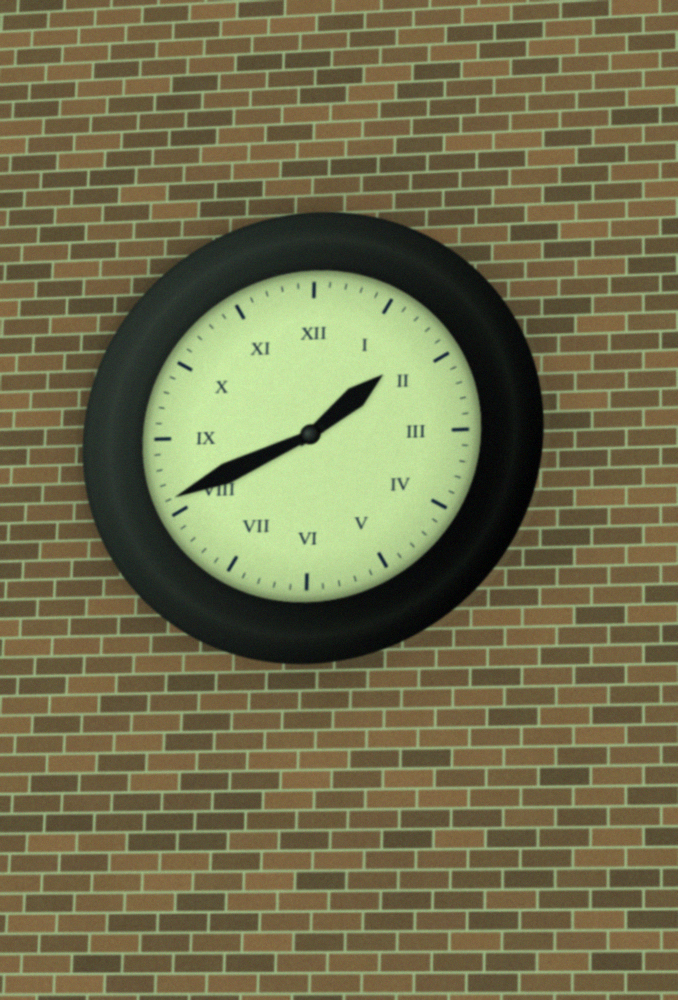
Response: 1:41
